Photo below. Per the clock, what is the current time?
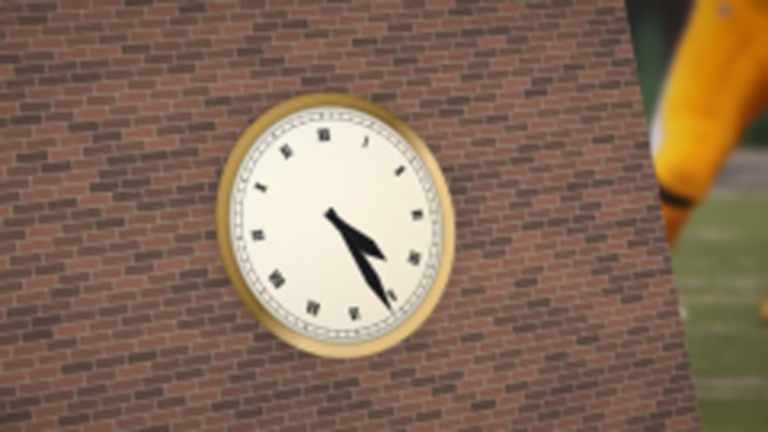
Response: 4:26
